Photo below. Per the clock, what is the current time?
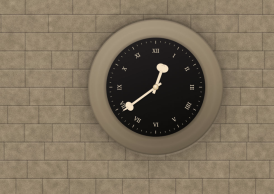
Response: 12:39
